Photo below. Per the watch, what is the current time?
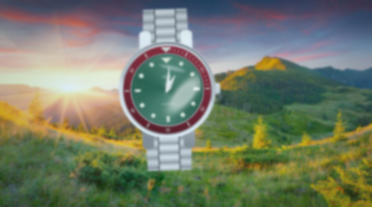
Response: 1:01
